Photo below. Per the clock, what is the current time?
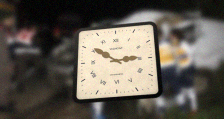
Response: 2:51
